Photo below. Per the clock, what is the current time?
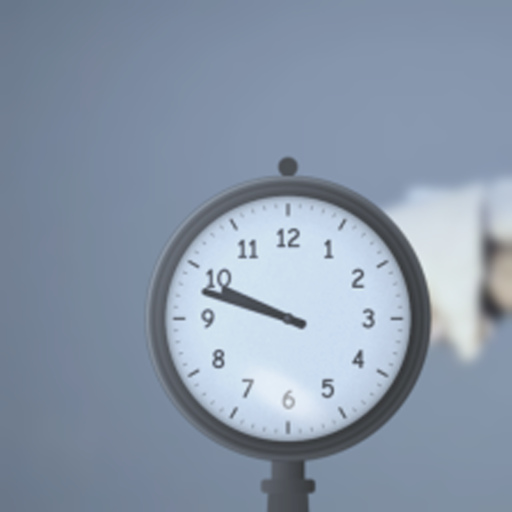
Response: 9:48
